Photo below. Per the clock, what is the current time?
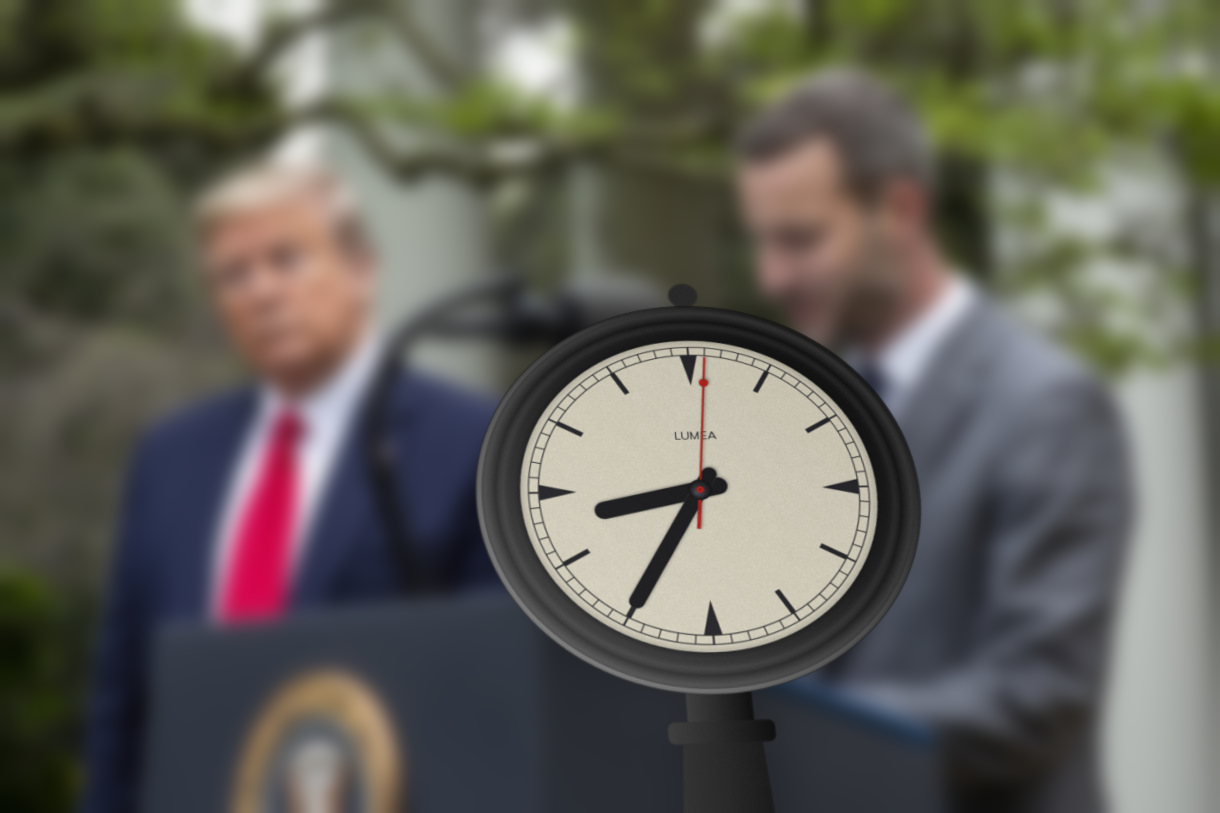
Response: 8:35:01
